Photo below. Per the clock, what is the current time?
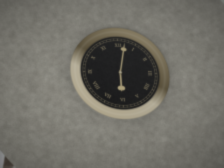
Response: 6:02
